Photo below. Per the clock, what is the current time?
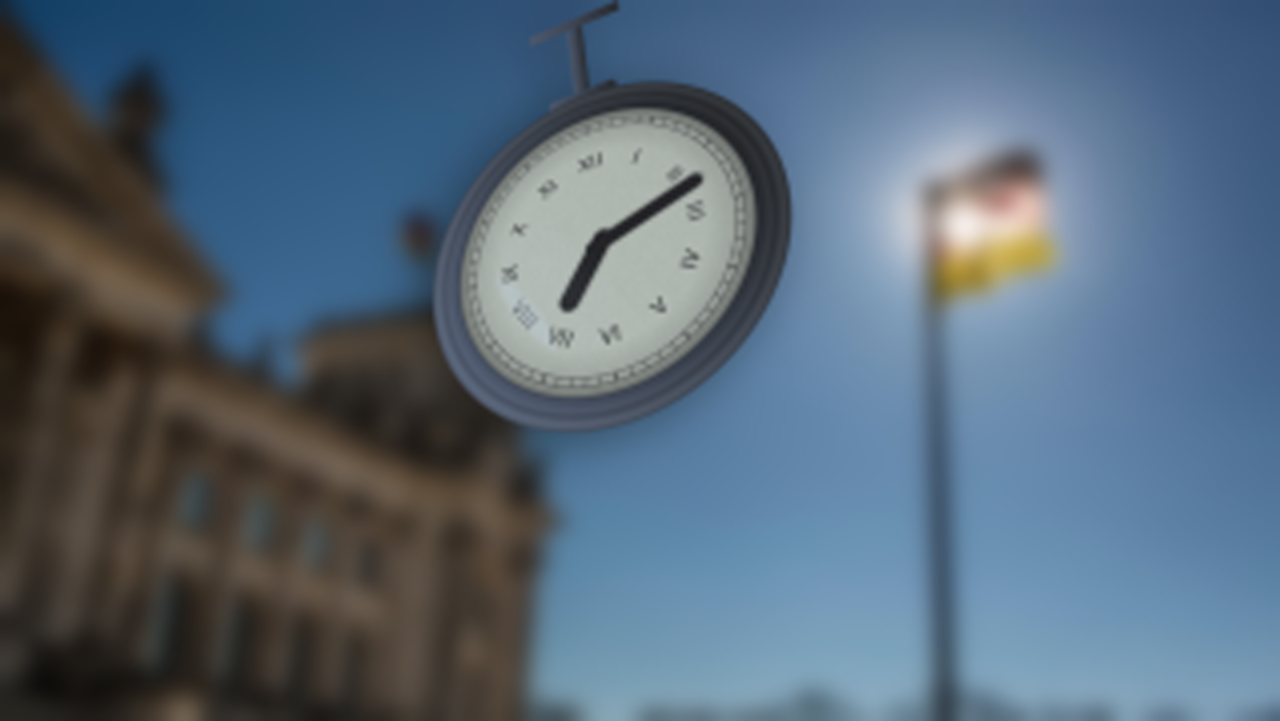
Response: 7:12
